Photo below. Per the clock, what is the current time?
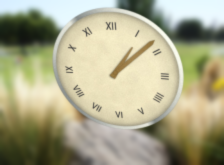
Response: 1:08
